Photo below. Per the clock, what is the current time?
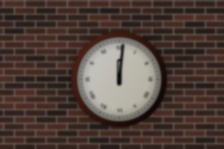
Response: 12:01
